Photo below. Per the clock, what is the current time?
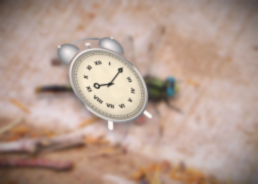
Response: 9:10
